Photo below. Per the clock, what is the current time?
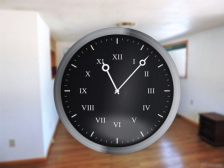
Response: 11:07
